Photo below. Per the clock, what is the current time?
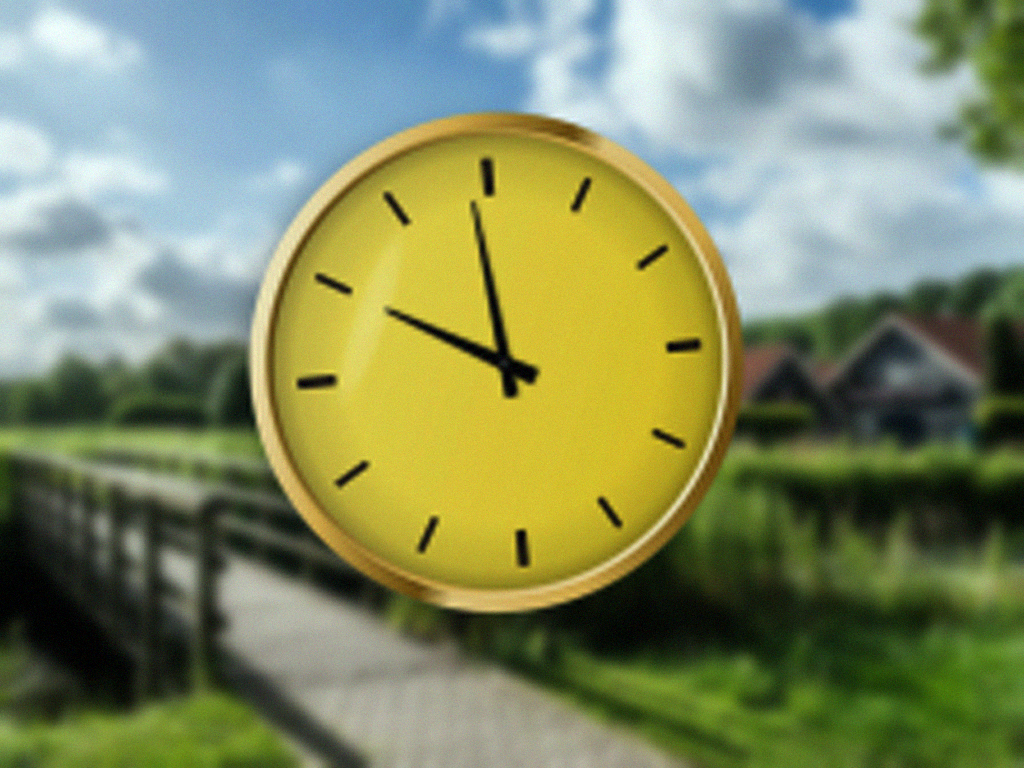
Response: 9:59
